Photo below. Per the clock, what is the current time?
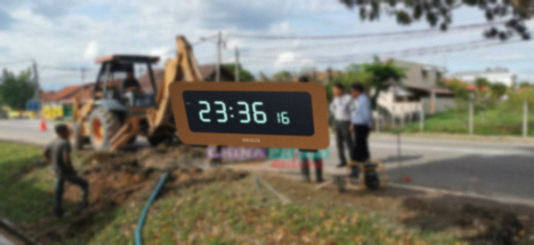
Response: 23:36:16
